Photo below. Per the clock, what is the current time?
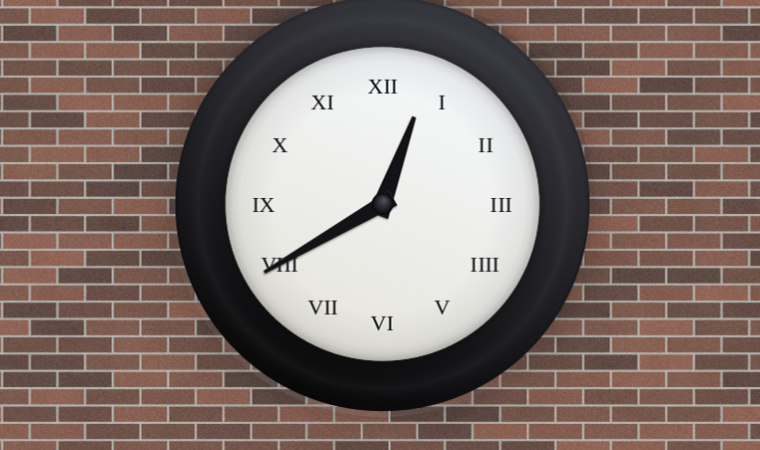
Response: 12:40
